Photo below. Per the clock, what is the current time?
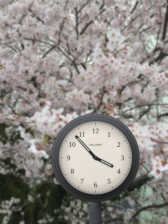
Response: 3:53
